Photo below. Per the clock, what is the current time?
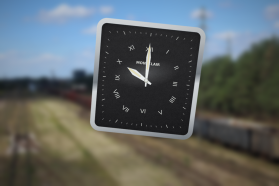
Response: 10:00
